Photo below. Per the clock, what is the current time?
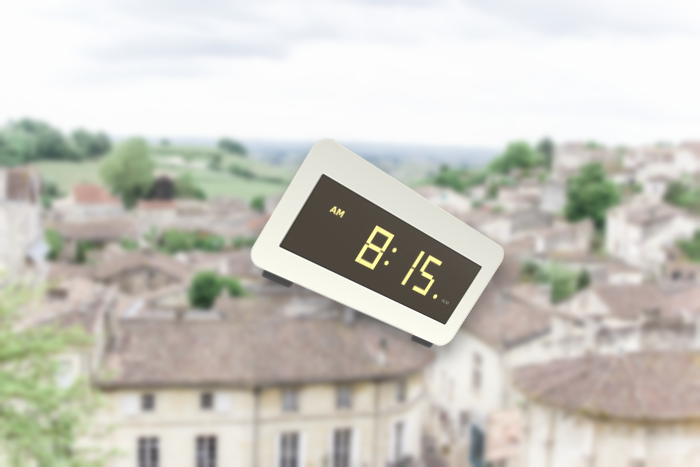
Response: 8:15
